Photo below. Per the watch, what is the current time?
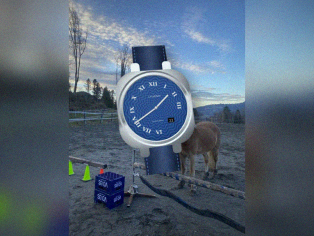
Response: 1:40
